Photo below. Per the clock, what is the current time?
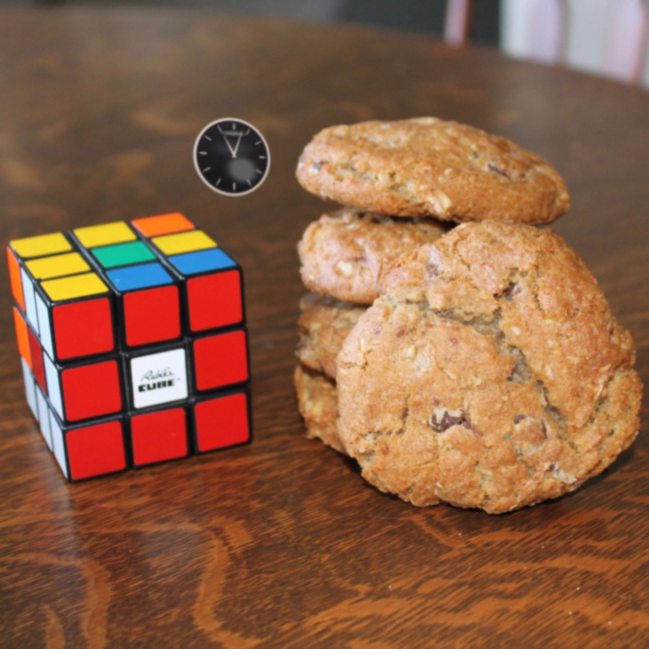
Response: 11:03
